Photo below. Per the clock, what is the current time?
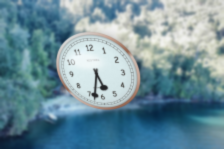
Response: 5:33
